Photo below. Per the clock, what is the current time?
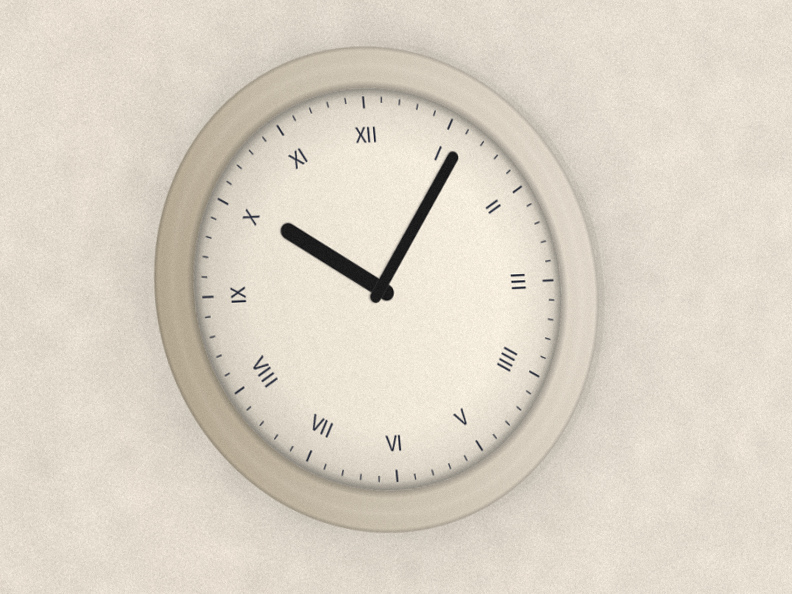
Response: 10:06
